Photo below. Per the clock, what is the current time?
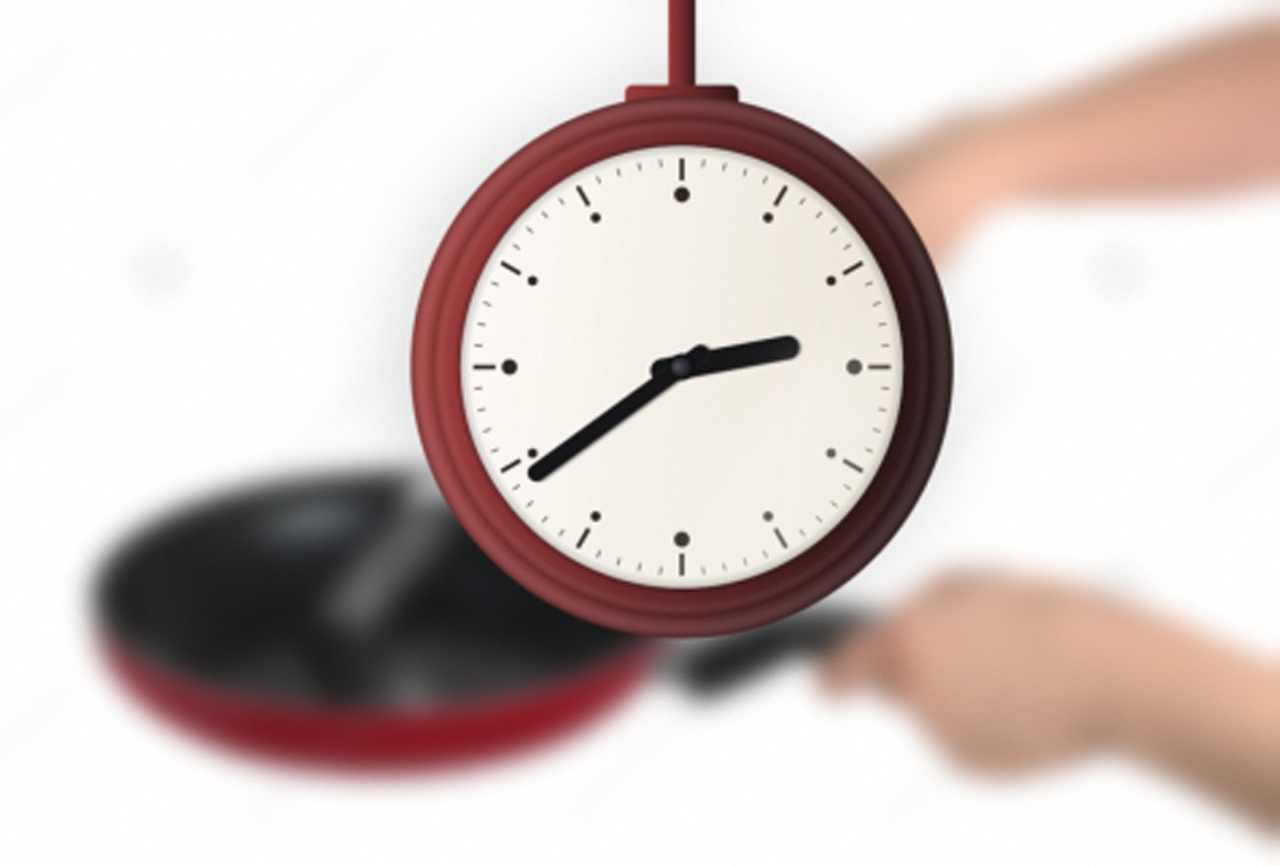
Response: 2:39
